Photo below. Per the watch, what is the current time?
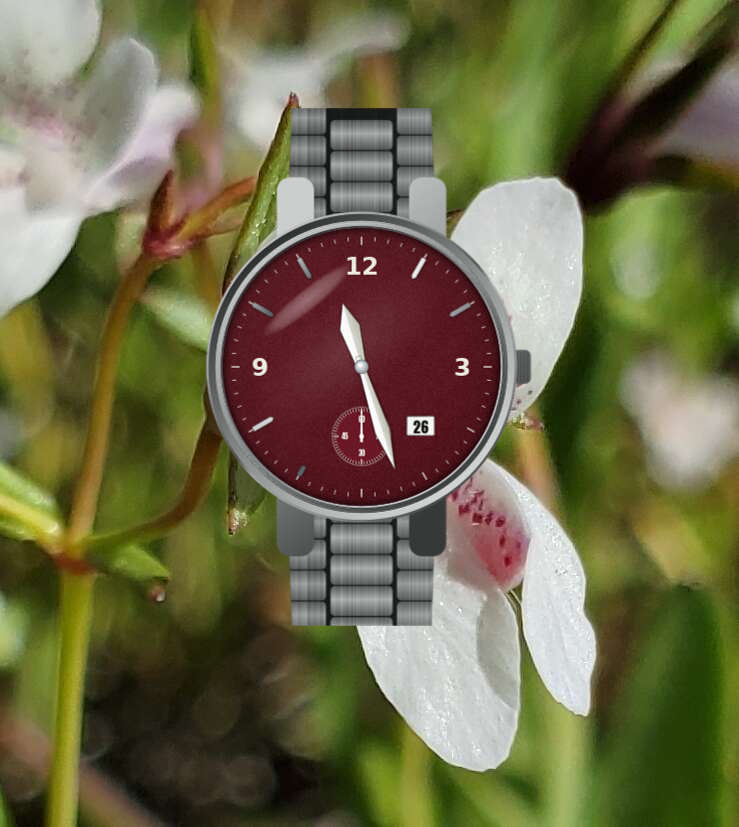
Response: 11:27
